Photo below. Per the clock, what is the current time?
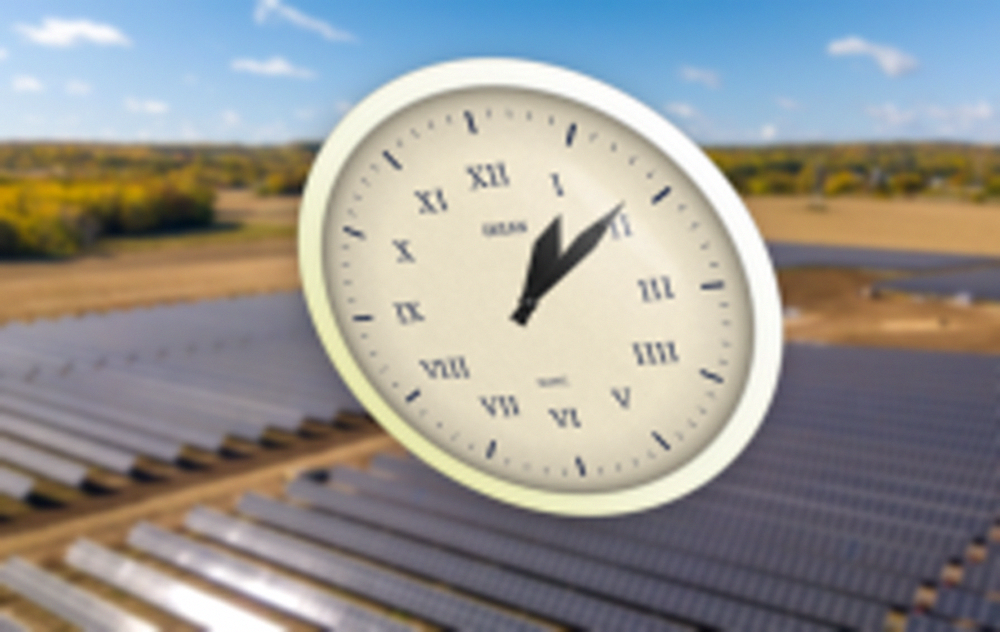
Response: 1:09
